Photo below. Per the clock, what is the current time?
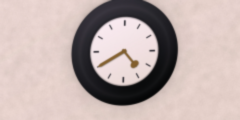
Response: 4:40
